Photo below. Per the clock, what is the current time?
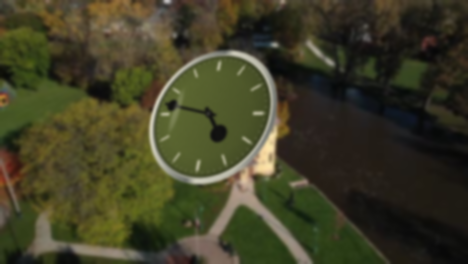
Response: 4:47
